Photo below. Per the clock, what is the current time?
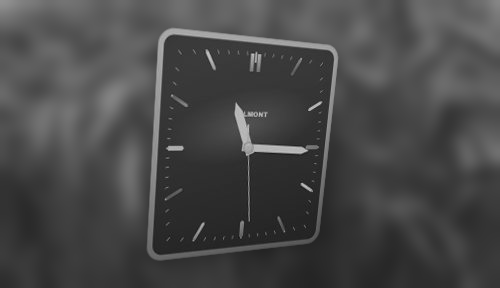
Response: 11:15:29
